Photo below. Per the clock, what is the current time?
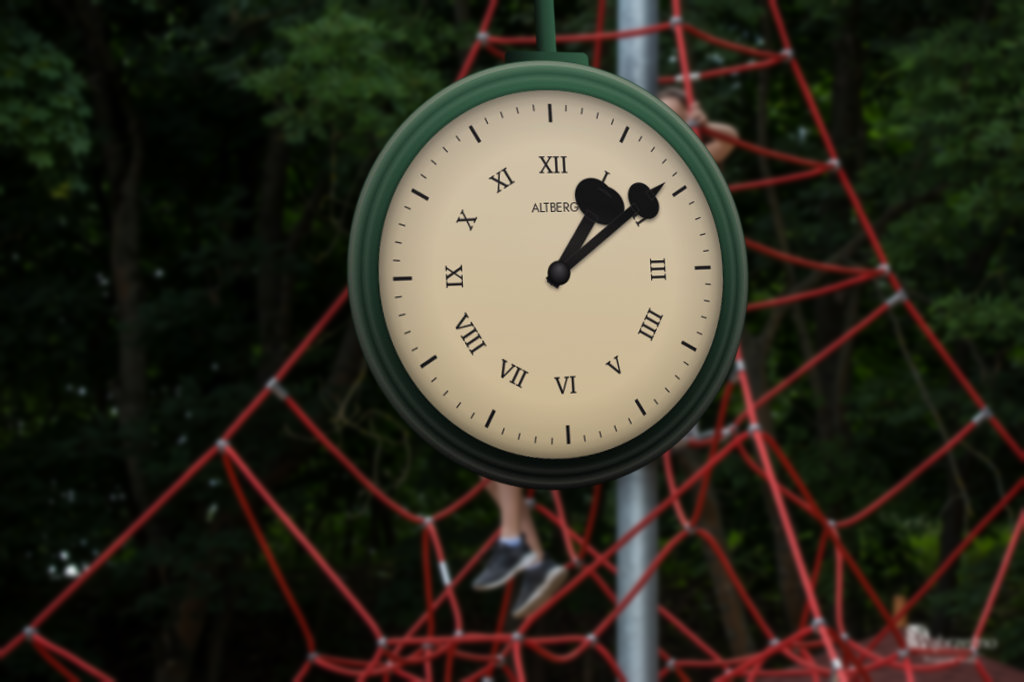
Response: 1:09
